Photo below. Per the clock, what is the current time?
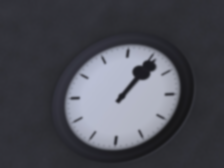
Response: 1:06
